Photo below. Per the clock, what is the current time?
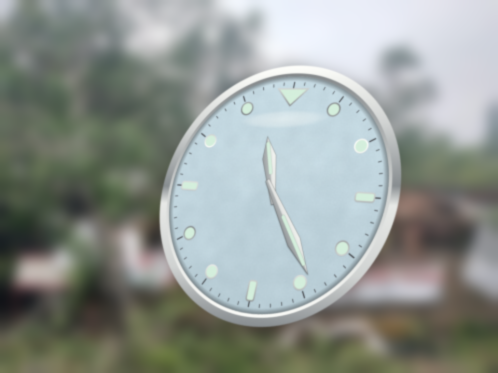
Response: 11:24
